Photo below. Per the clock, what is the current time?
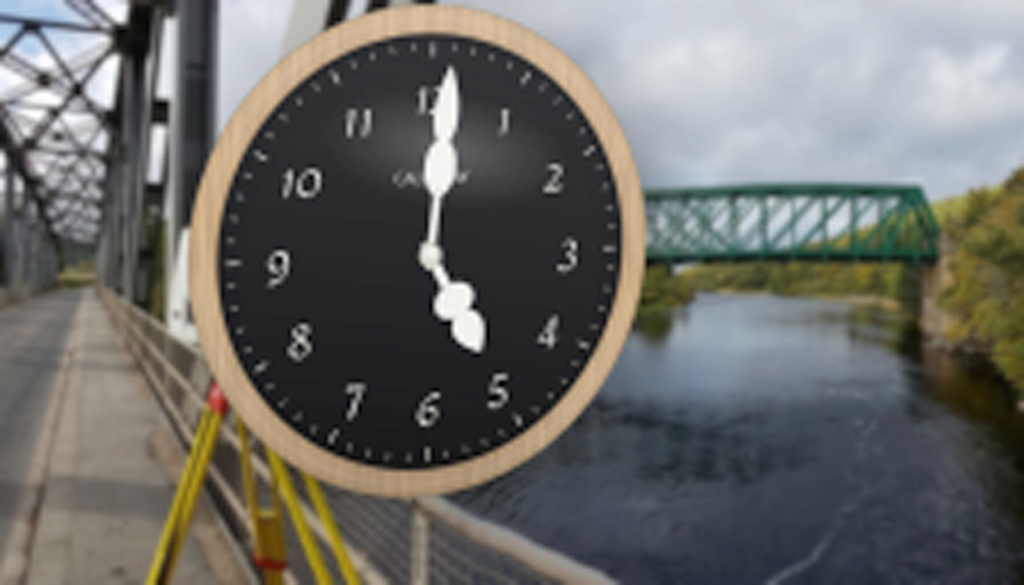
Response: 5:01
